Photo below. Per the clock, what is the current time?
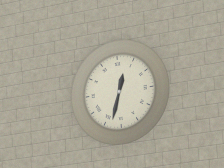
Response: 12:33
